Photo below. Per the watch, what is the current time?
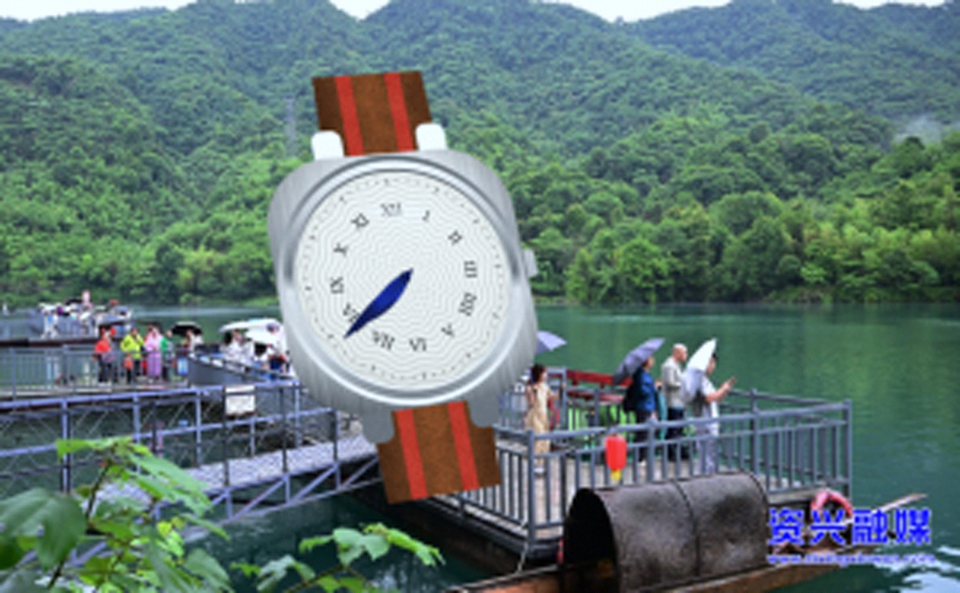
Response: 7:39
